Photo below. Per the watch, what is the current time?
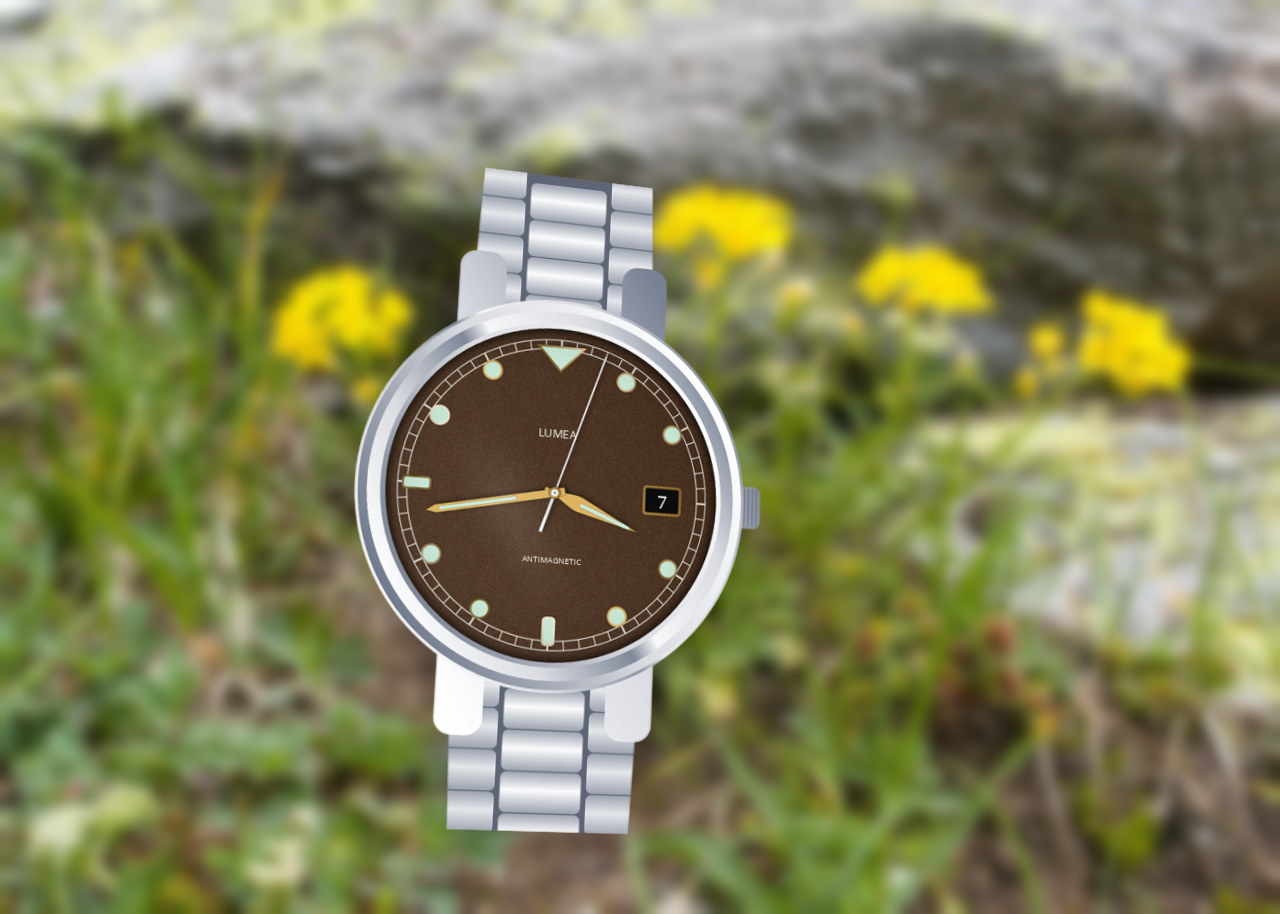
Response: 3:43:03
